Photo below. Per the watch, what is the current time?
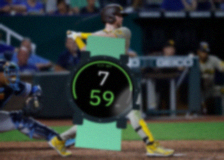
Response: 7:59
